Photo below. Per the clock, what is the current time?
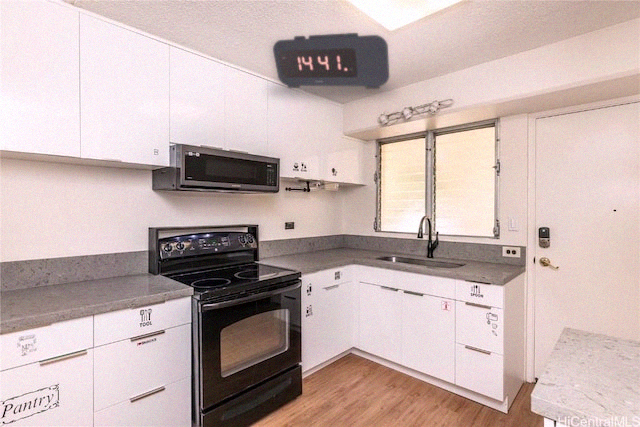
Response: 14:41
